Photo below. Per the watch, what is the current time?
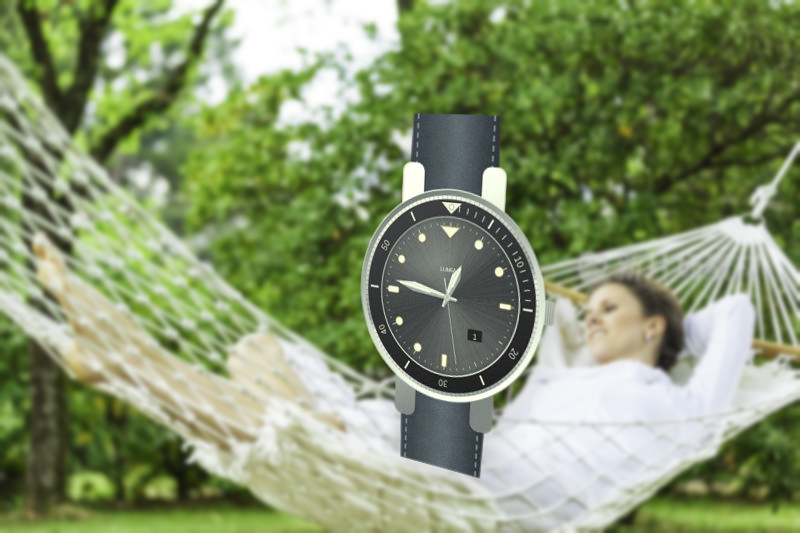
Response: 12:46:28
